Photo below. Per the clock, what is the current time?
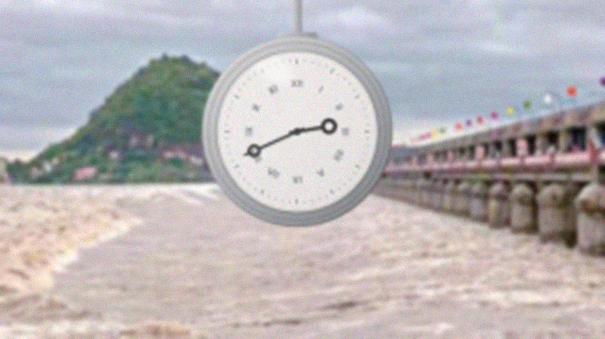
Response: 2:41
